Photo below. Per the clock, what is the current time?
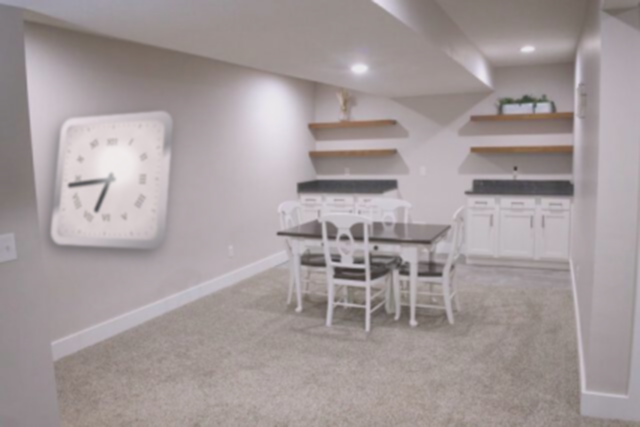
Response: 6:44
